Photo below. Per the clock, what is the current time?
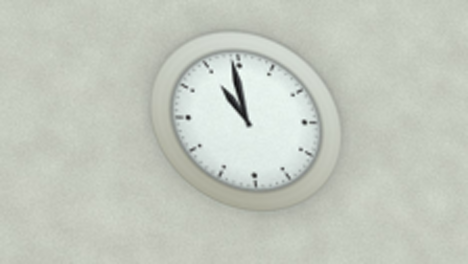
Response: 10:59
